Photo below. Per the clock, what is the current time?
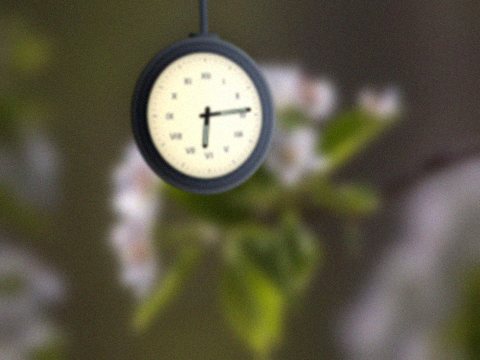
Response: 6:14
